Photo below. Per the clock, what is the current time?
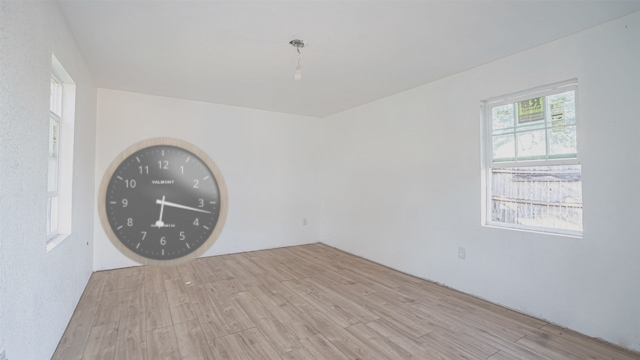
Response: 6:17
